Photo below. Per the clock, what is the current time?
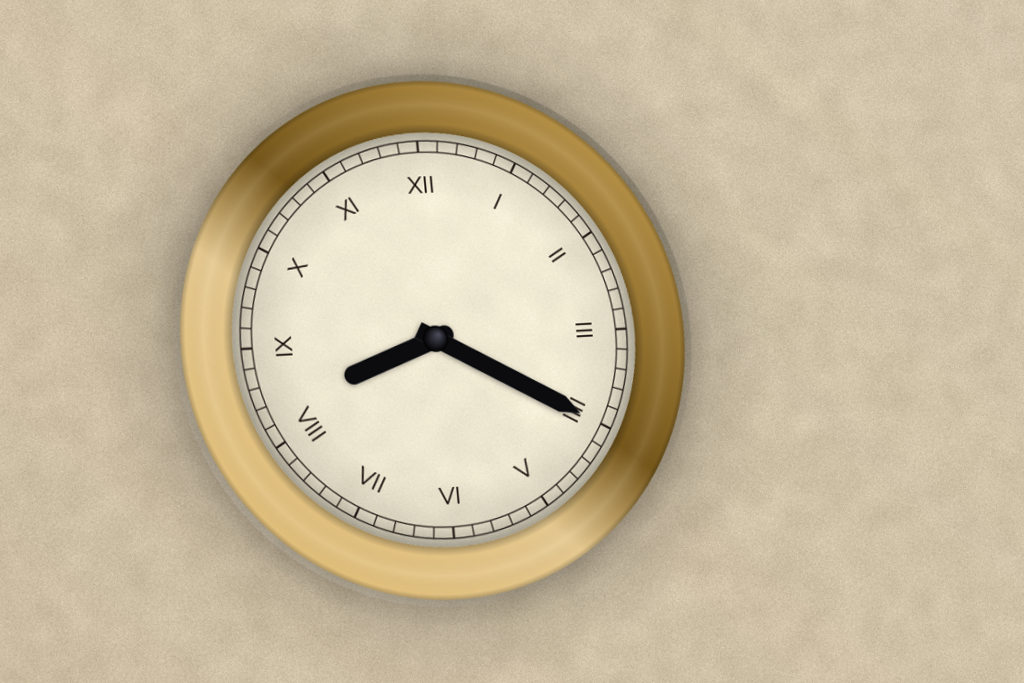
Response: 8:20
